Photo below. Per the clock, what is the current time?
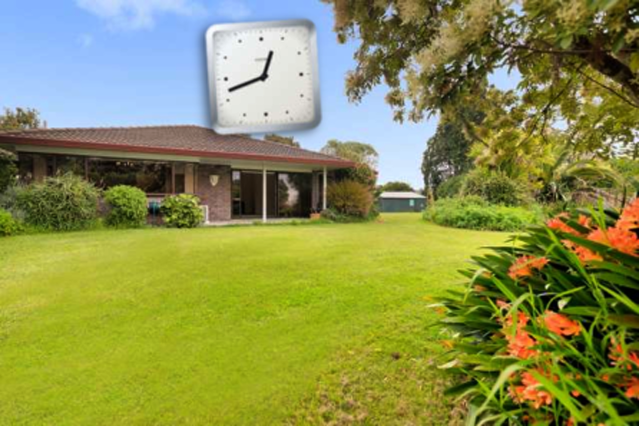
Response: 12:42
